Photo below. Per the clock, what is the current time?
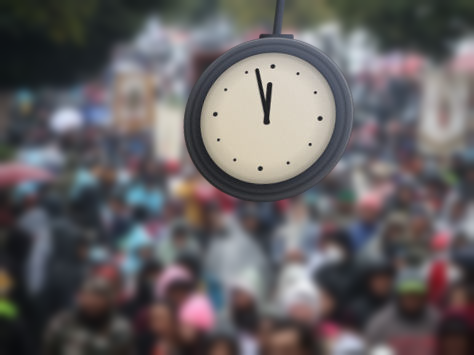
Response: 11:57
